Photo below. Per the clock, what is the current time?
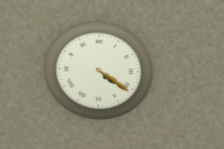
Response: 4:21
